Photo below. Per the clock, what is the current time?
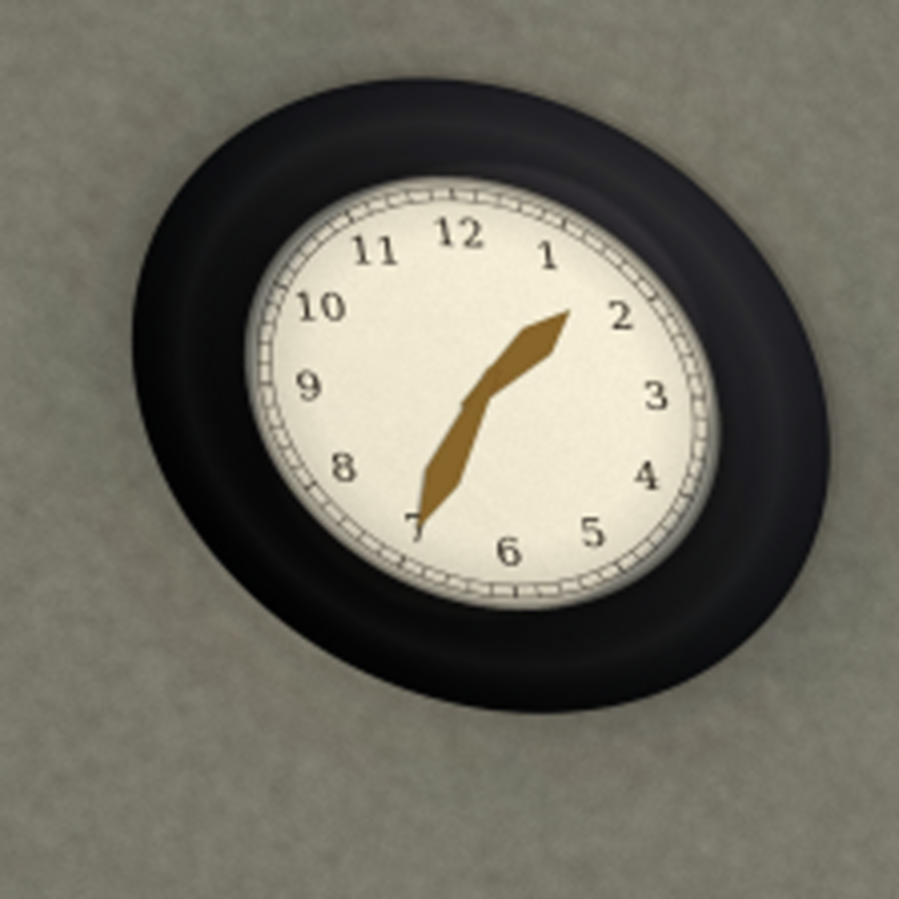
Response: 1:35
